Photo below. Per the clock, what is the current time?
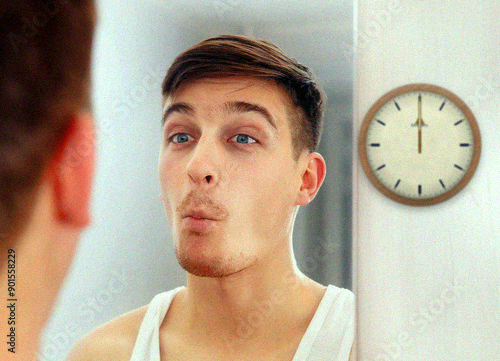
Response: 12:00
